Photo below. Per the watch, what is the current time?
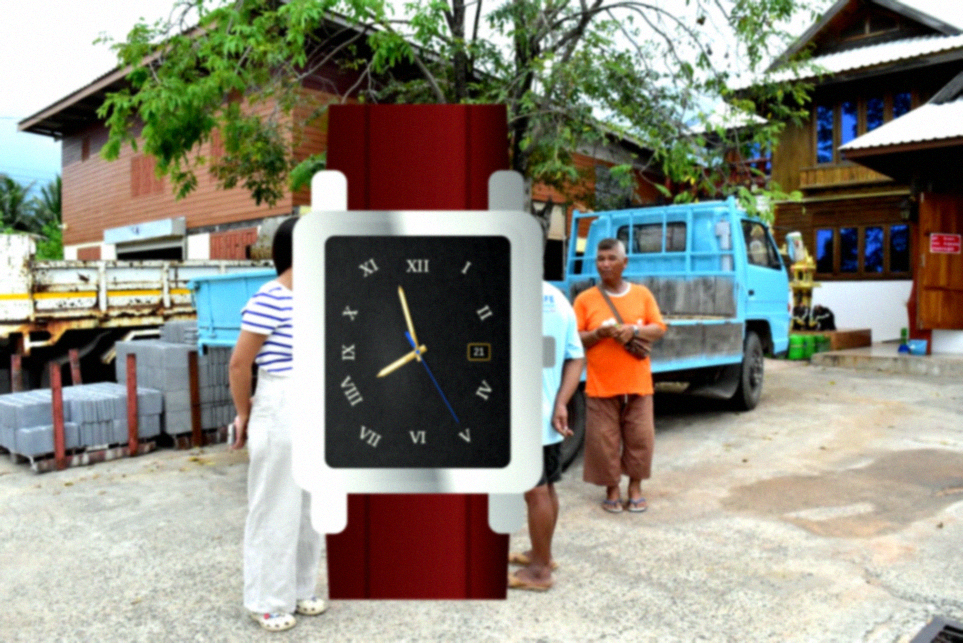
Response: 7:57:25
